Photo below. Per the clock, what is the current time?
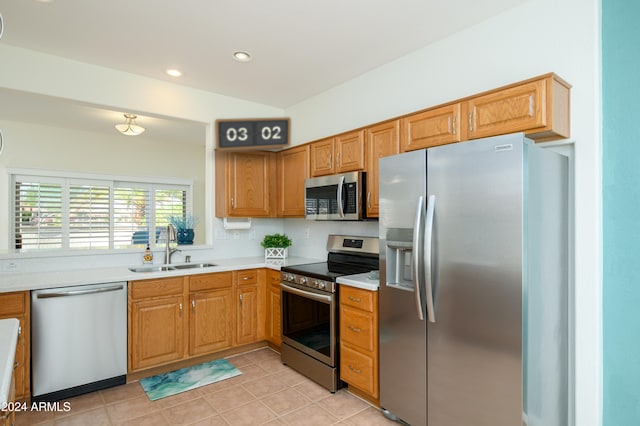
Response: 3:02
